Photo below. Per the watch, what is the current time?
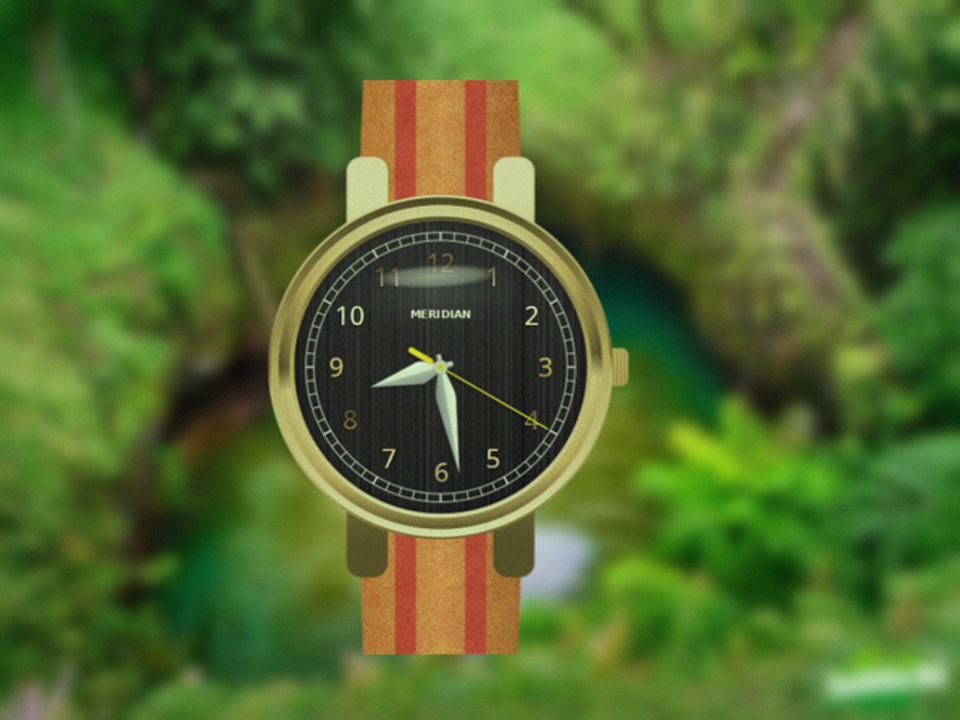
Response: 8:28:20
